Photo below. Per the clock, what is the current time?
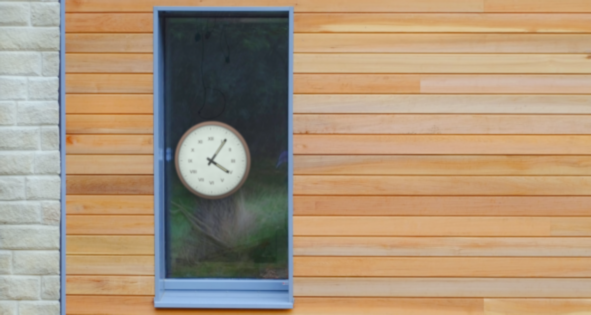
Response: 4:06
